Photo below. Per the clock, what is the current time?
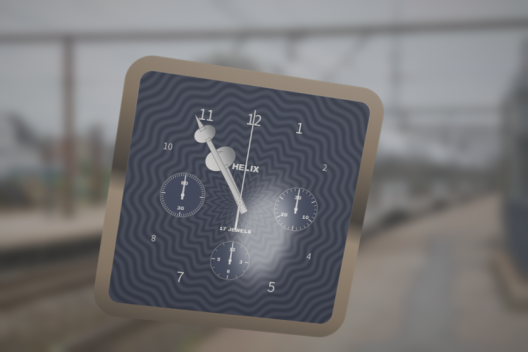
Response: 10:54
